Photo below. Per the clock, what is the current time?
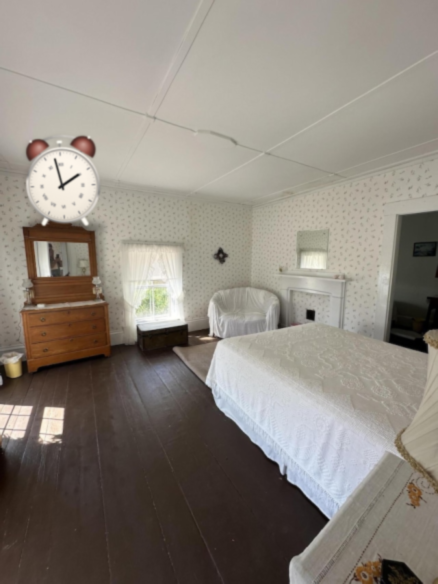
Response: 1:58
